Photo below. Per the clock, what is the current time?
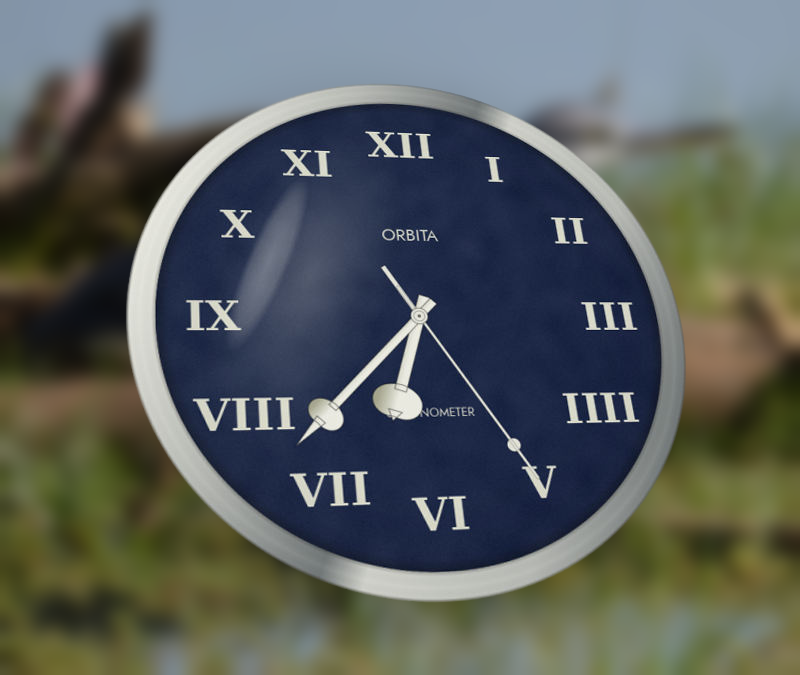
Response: 6:37:25
